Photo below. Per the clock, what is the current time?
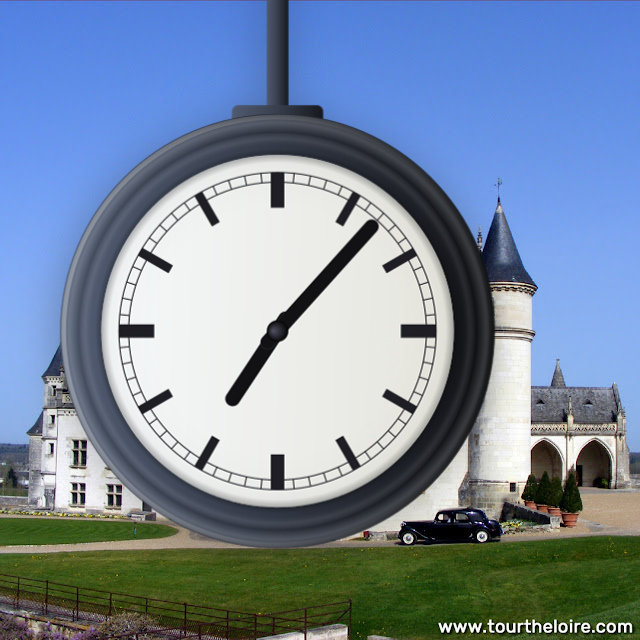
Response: 7:07
